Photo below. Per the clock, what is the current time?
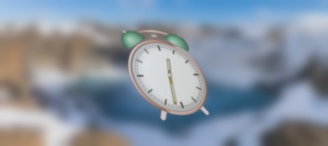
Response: 12:32
